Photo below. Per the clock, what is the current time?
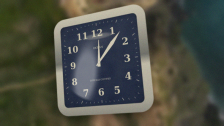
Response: 12:07
